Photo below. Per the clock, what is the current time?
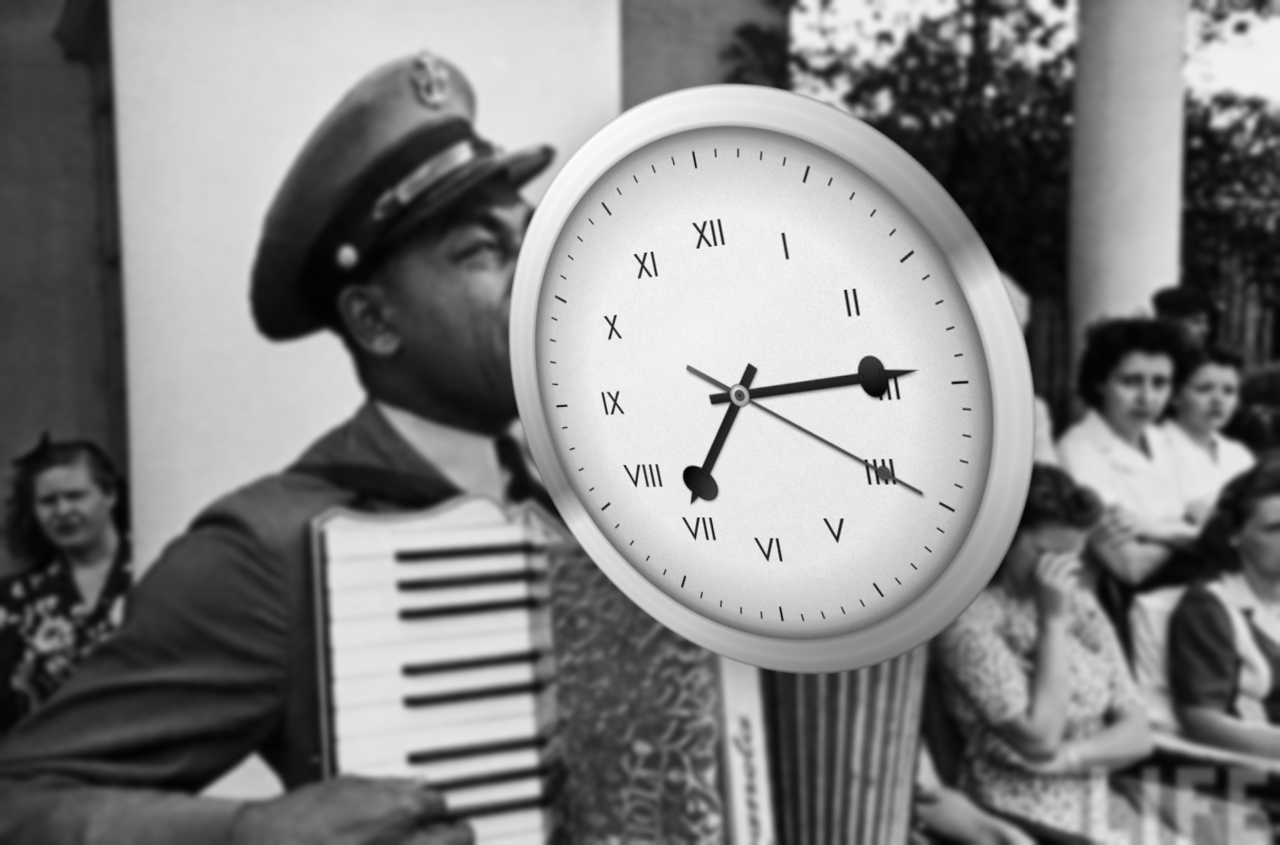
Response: 7:14:20
